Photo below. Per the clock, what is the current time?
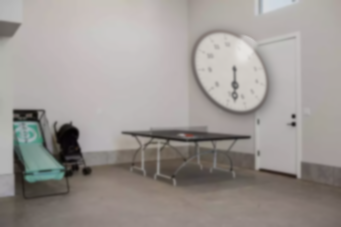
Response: 6:33
